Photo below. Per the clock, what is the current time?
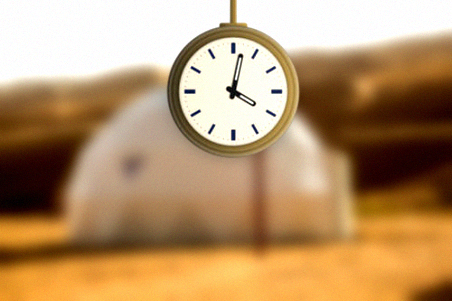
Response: 4:02
